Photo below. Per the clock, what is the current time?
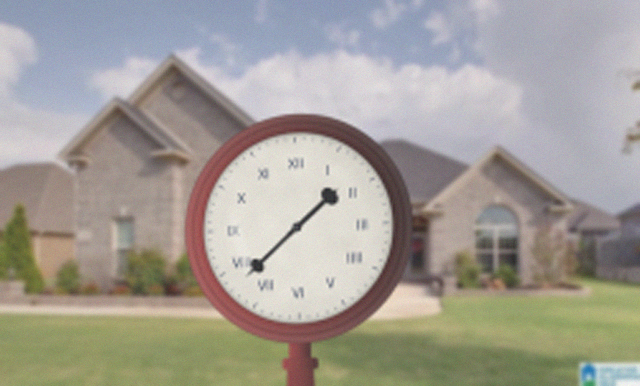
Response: 1:38
